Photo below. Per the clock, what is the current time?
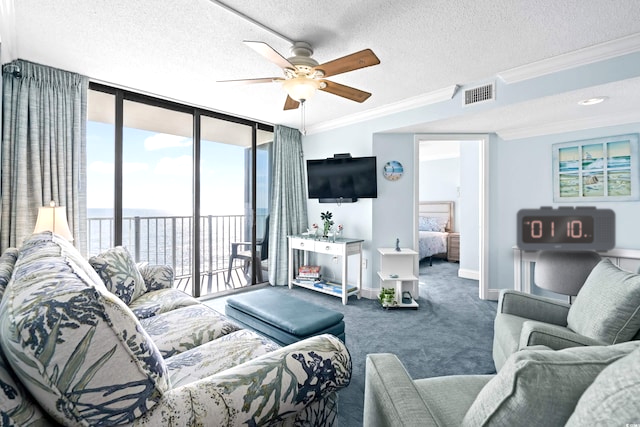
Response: 1:10
